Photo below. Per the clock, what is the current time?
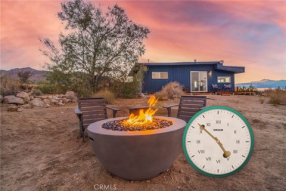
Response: 4:52
